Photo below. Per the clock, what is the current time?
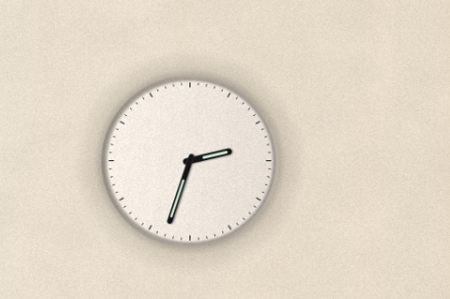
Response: 2:33
